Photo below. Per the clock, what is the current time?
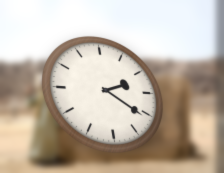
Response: 2:21
